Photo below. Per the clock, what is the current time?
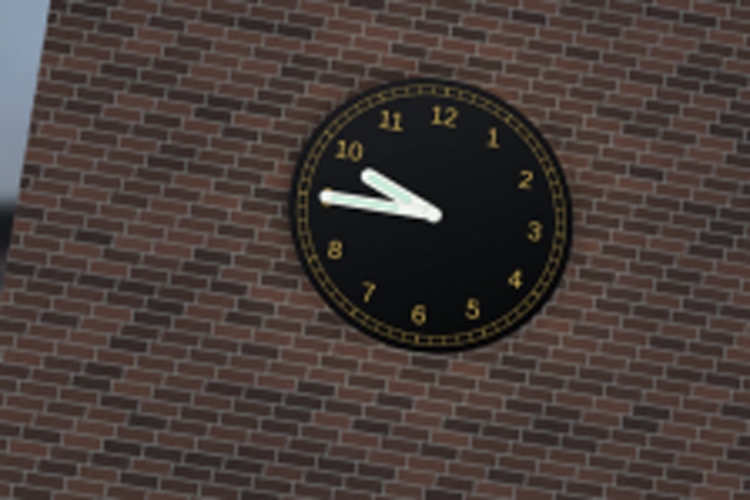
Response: 9:45
